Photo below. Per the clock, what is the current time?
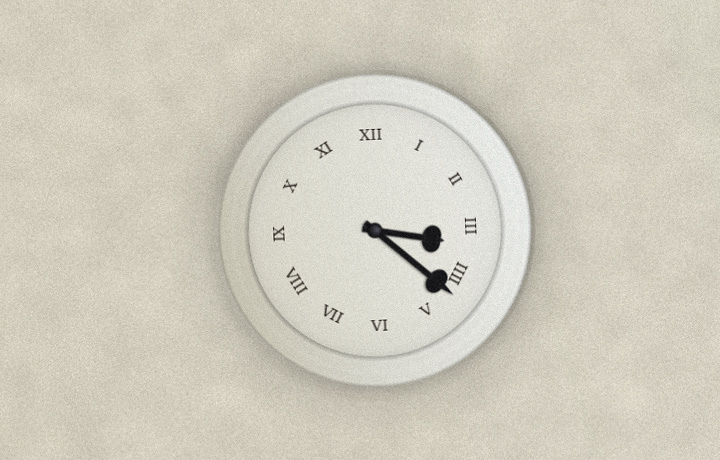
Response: 3:22
